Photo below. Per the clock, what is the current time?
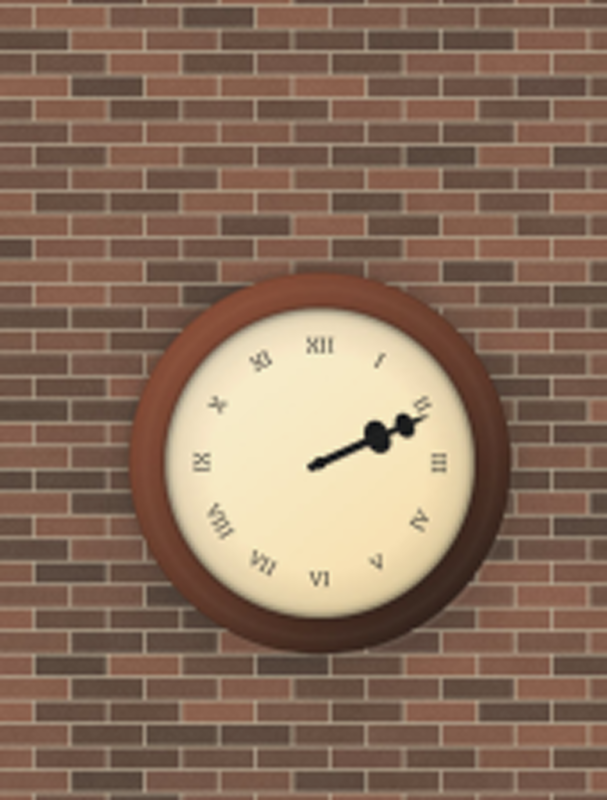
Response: 2:11
